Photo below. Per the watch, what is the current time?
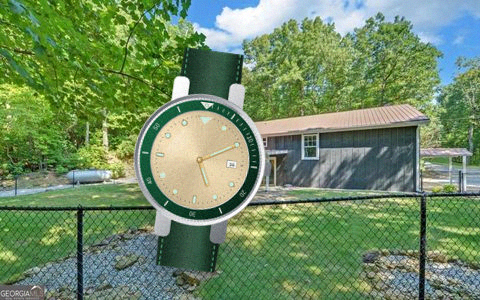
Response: 5:10
